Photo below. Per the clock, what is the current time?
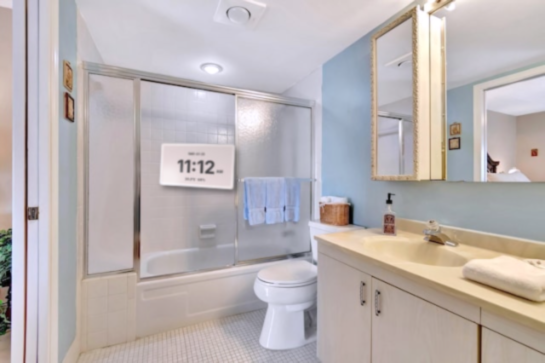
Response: 11:12
